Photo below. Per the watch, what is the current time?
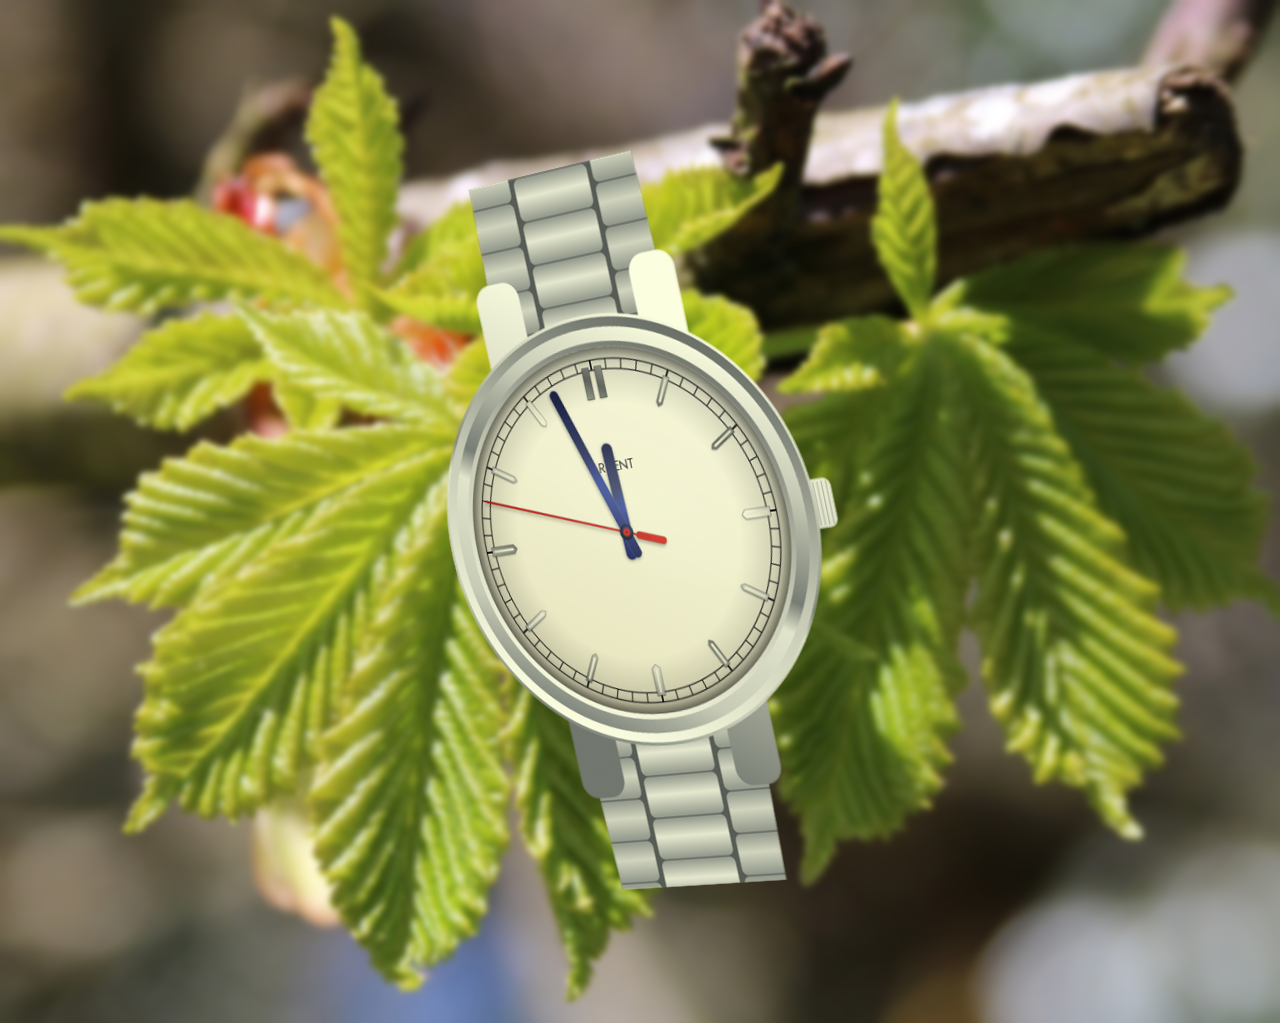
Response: 11:56:48
